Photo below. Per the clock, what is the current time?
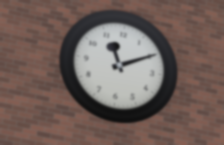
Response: 11:10
